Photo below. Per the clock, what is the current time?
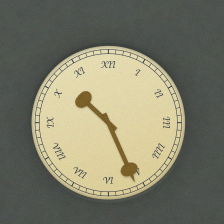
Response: 10:26
